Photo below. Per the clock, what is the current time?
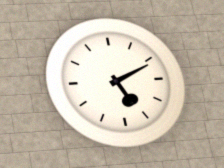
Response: 5:11
